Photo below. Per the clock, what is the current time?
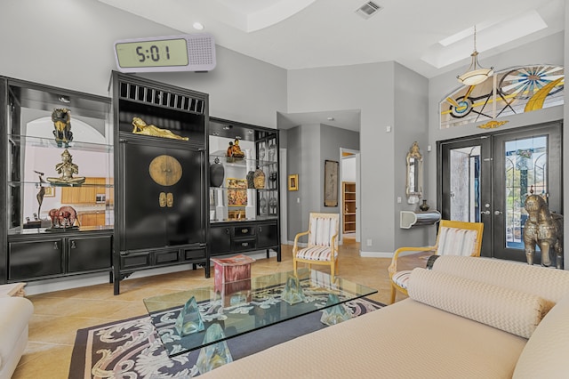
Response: 5:01
